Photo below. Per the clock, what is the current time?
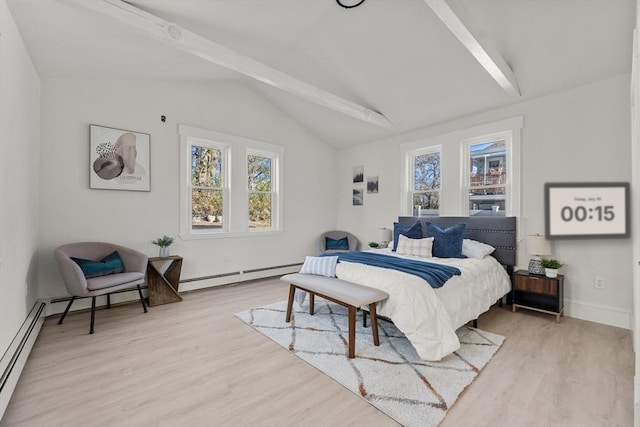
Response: 0:15
